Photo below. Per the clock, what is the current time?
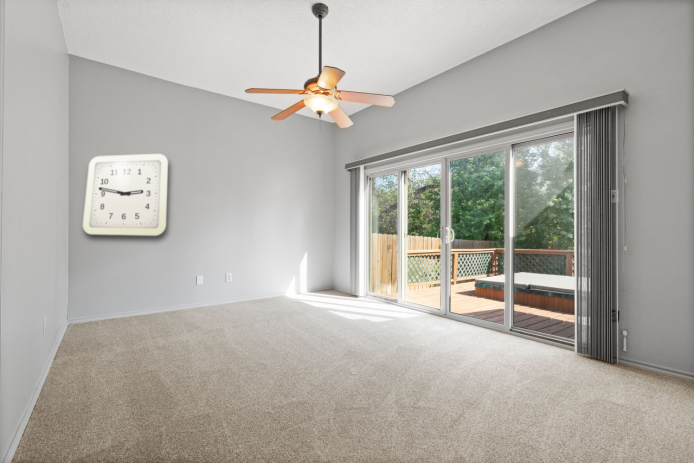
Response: 2:47
